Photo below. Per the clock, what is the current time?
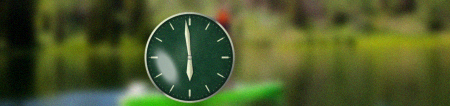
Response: 5:59
